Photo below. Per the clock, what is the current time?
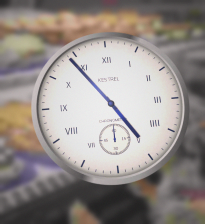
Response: 4:54
